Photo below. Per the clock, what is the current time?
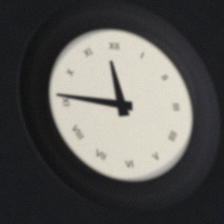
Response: 11:46
